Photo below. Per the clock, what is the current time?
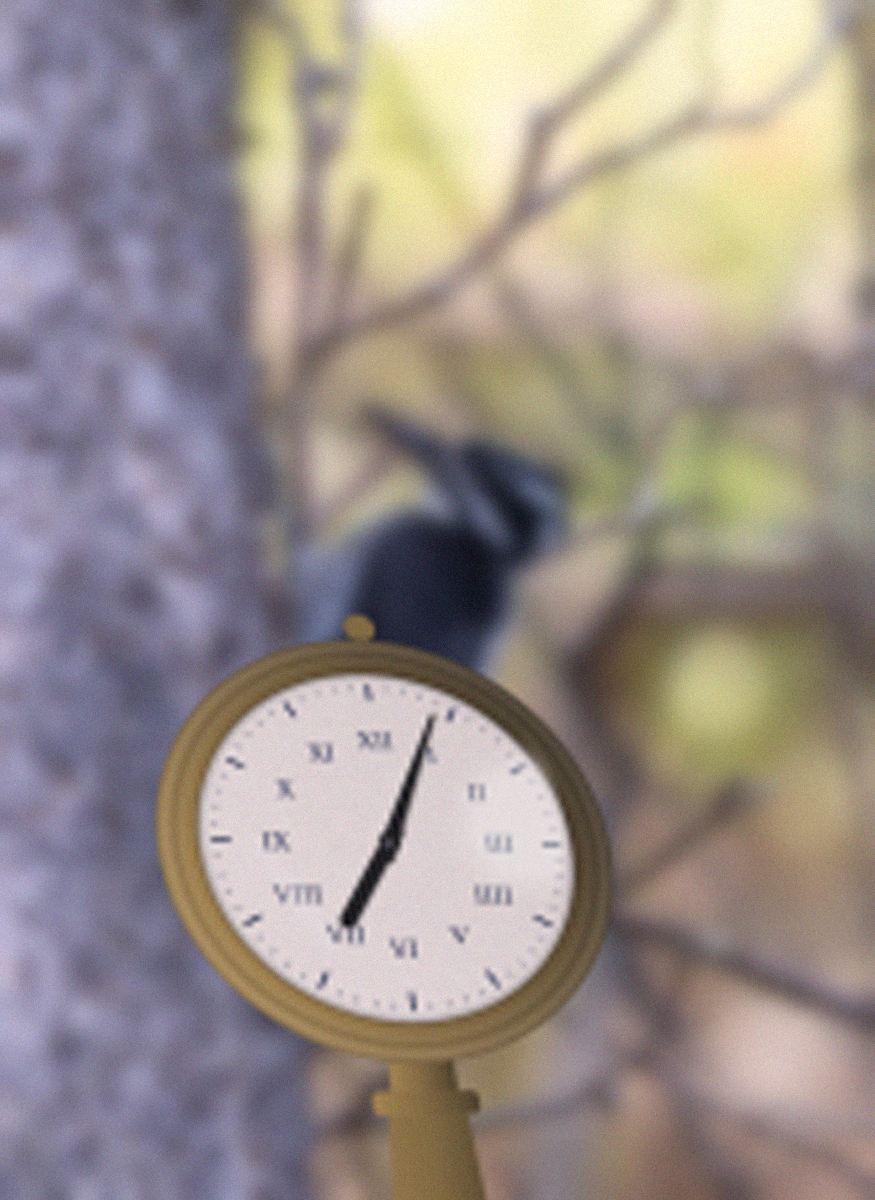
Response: 7:04
